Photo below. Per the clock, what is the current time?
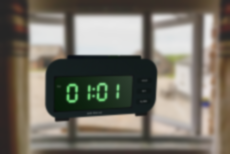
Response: 1:01
